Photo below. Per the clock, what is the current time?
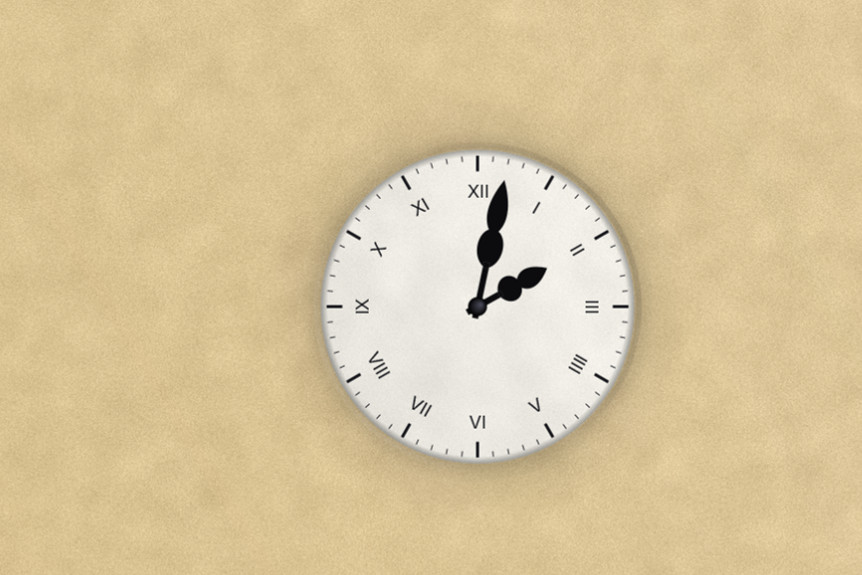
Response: 2:02
